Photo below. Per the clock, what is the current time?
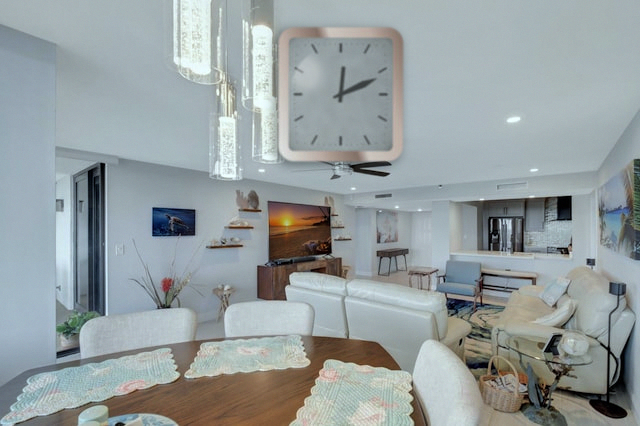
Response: 12:11
